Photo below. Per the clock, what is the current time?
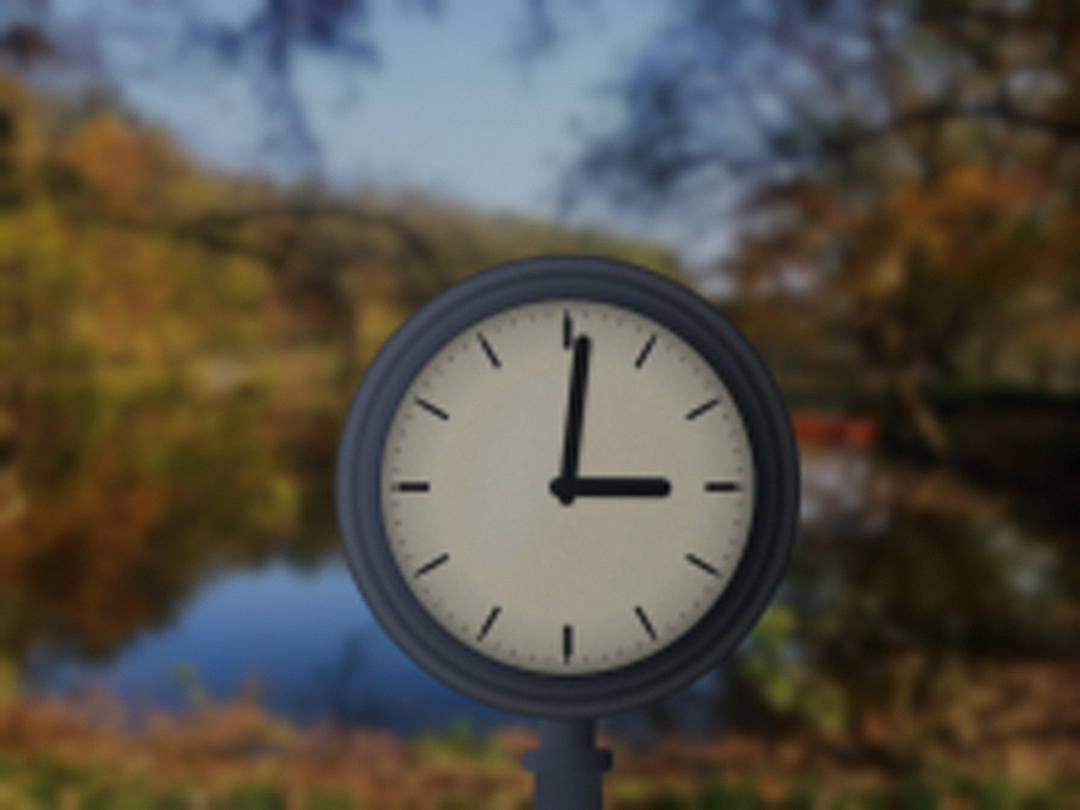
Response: 3:01
